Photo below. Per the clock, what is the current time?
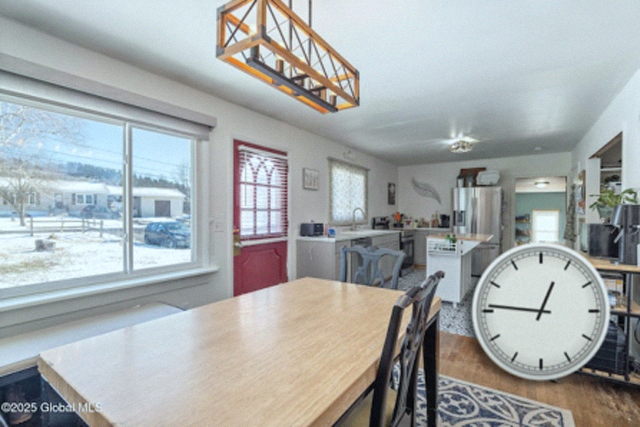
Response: 12:46
